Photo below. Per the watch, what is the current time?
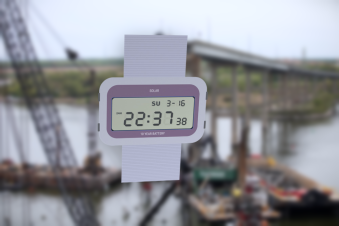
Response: 22:37:38
